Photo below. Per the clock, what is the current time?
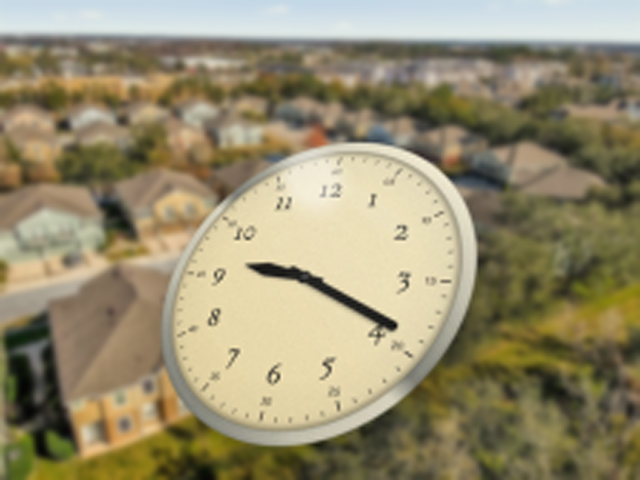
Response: 9:19
